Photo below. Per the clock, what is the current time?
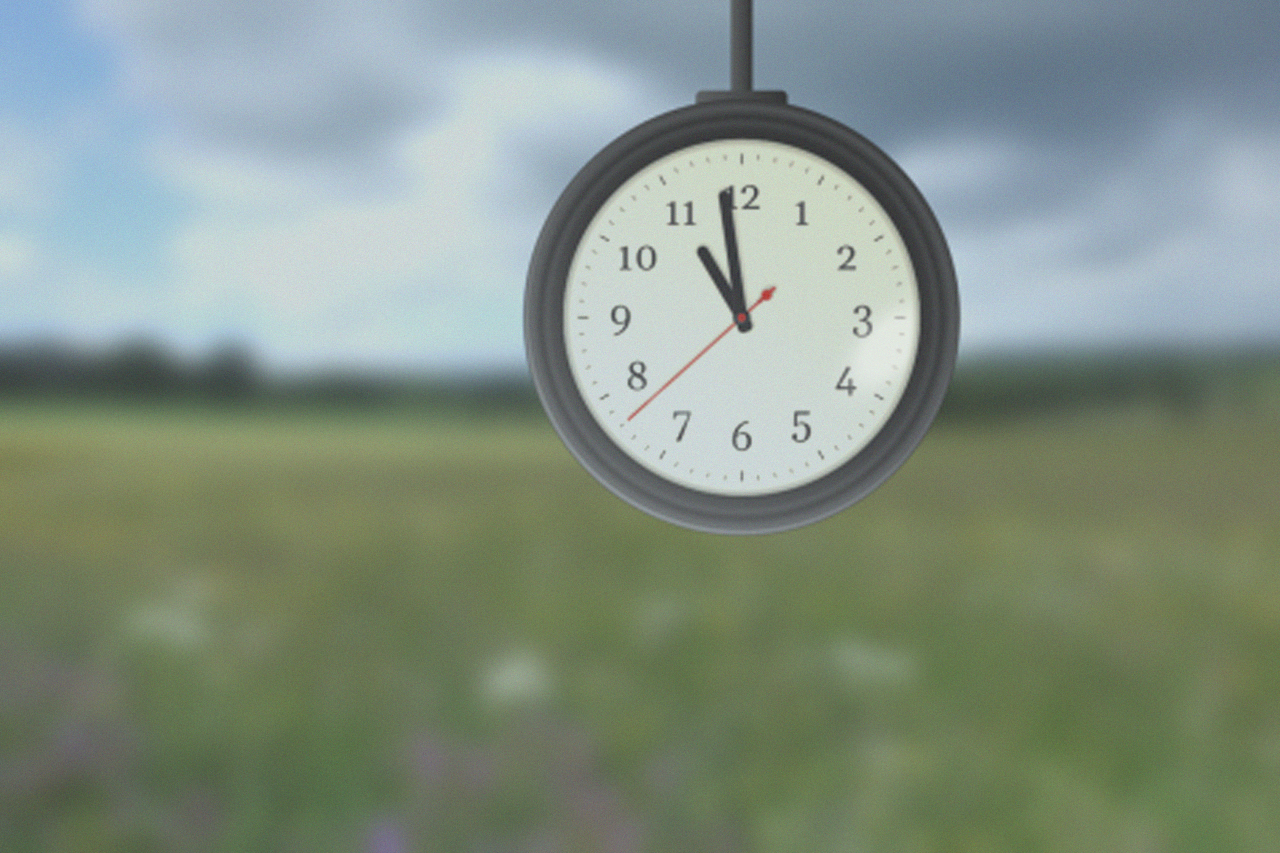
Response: 10:58:38
